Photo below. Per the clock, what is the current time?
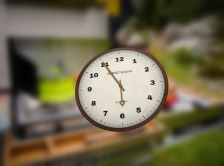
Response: 5:55
